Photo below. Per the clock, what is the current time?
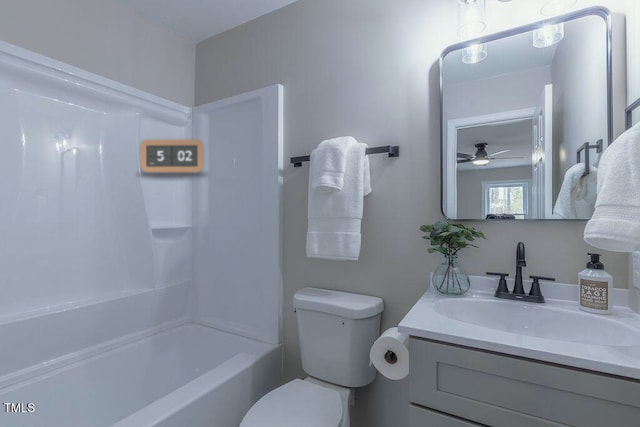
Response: 5:02
